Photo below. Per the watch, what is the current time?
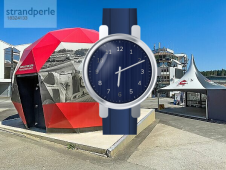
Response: 6:11
